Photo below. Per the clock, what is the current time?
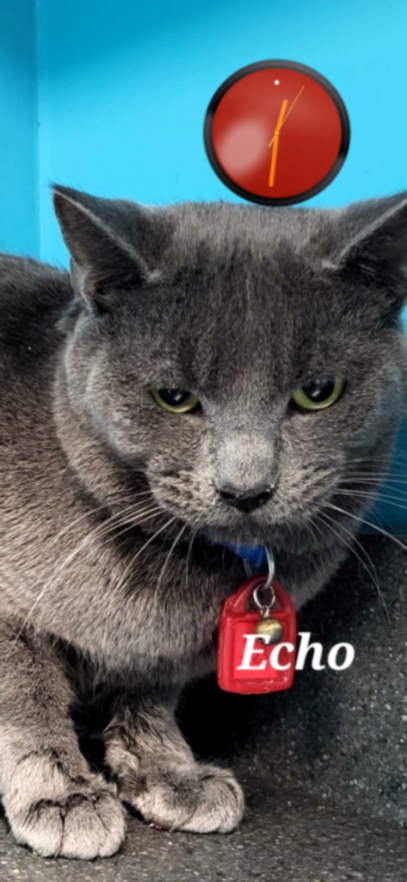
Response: 12:31:05
